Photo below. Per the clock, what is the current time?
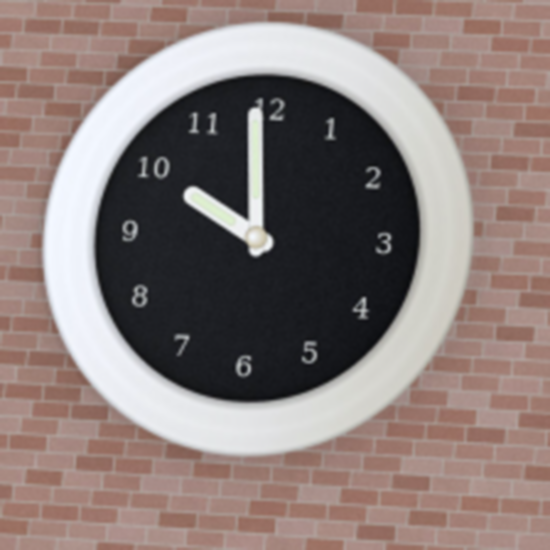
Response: 9:59
